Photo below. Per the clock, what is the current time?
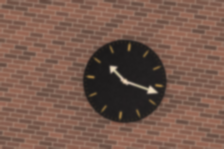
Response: 10:17
